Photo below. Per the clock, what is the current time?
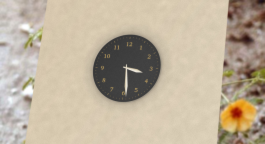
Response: 3:29
